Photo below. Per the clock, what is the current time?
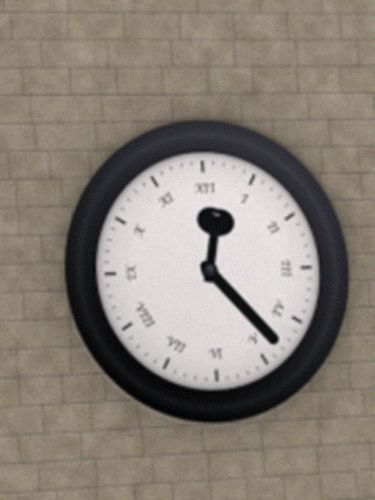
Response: 12:23
